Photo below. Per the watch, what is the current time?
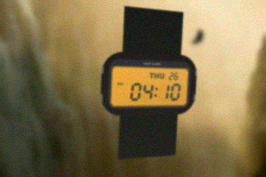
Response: 4:10
